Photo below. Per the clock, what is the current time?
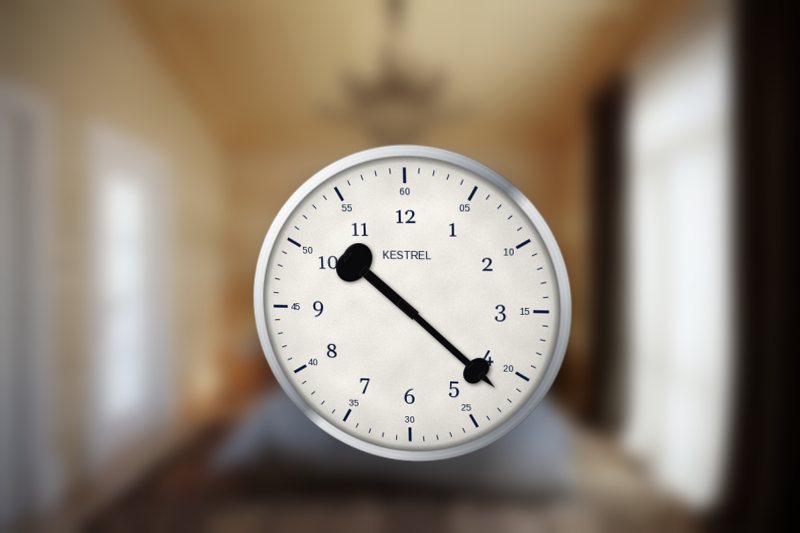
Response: 10:22
